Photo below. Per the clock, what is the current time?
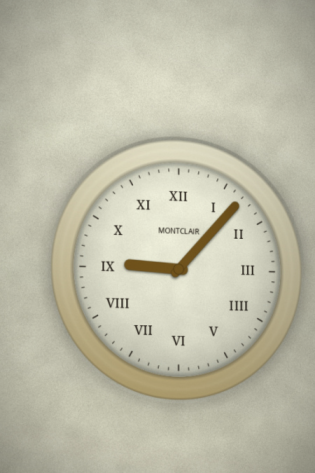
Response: 9:07
